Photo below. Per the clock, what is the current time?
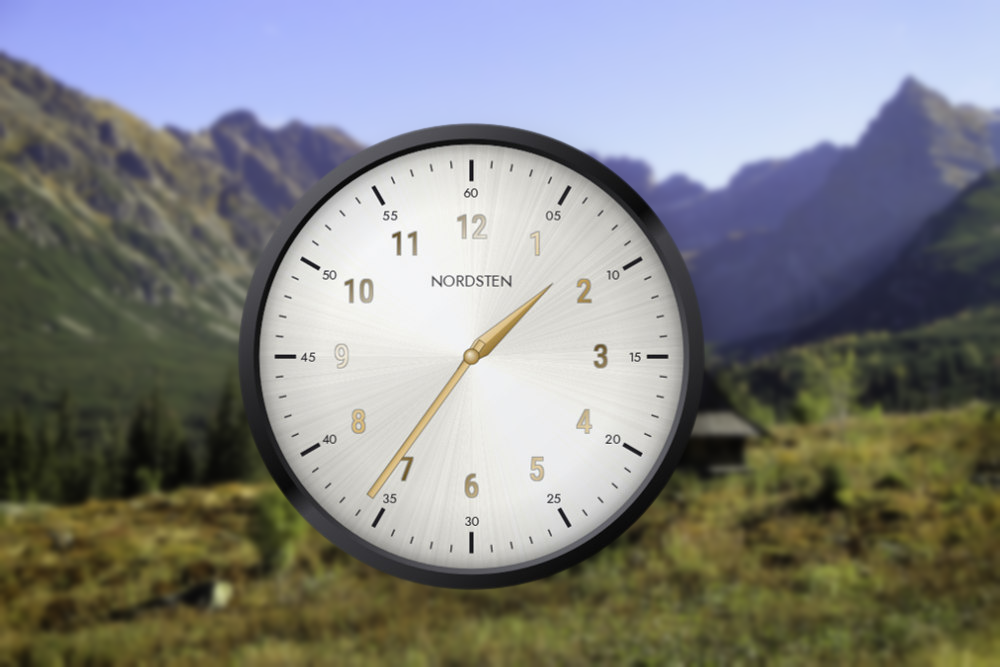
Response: 1:36
